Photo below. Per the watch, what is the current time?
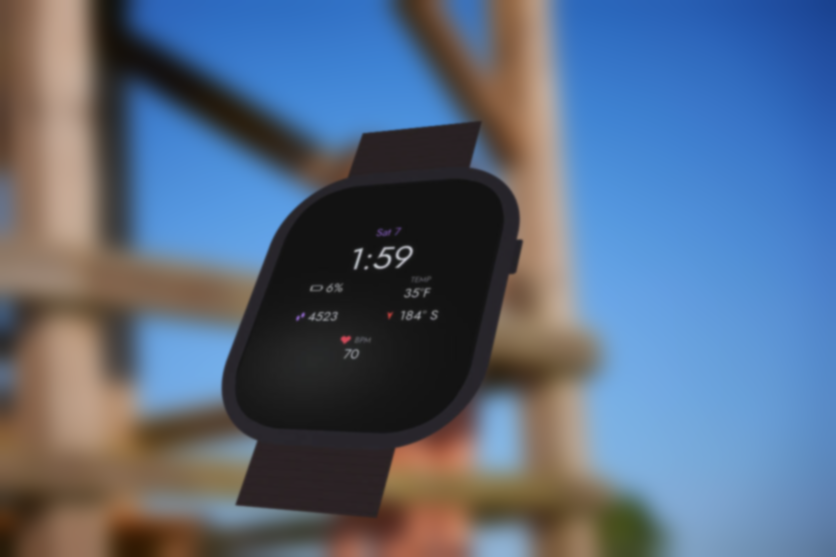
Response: 1:59
